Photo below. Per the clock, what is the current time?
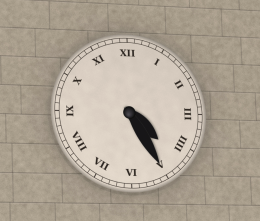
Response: 4:25
